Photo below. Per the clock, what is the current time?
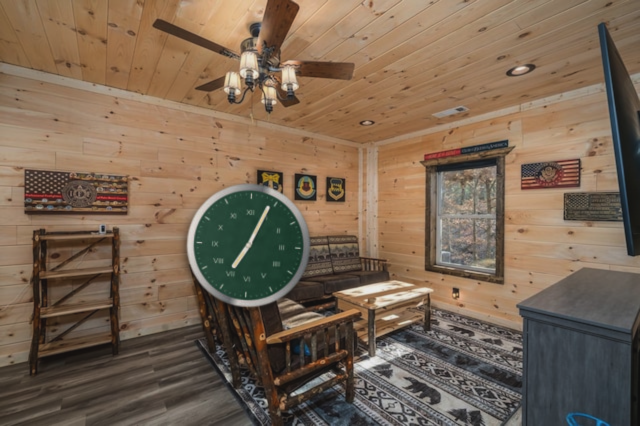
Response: 7:04
